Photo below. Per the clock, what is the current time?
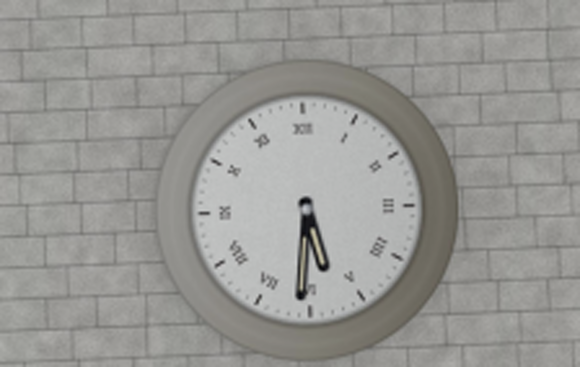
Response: 5:31
